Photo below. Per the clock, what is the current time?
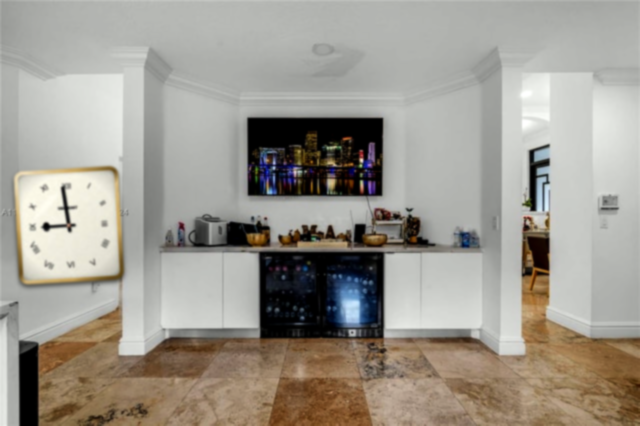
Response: 8:59
